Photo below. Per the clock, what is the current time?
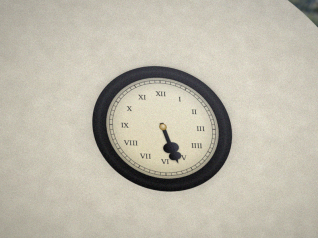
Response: 5:27
